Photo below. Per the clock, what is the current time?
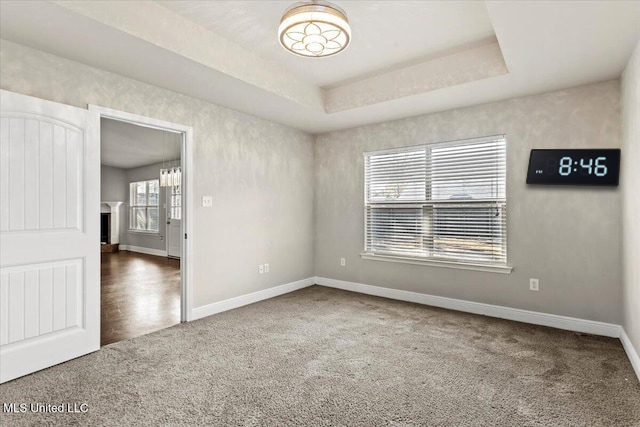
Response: 8:46
